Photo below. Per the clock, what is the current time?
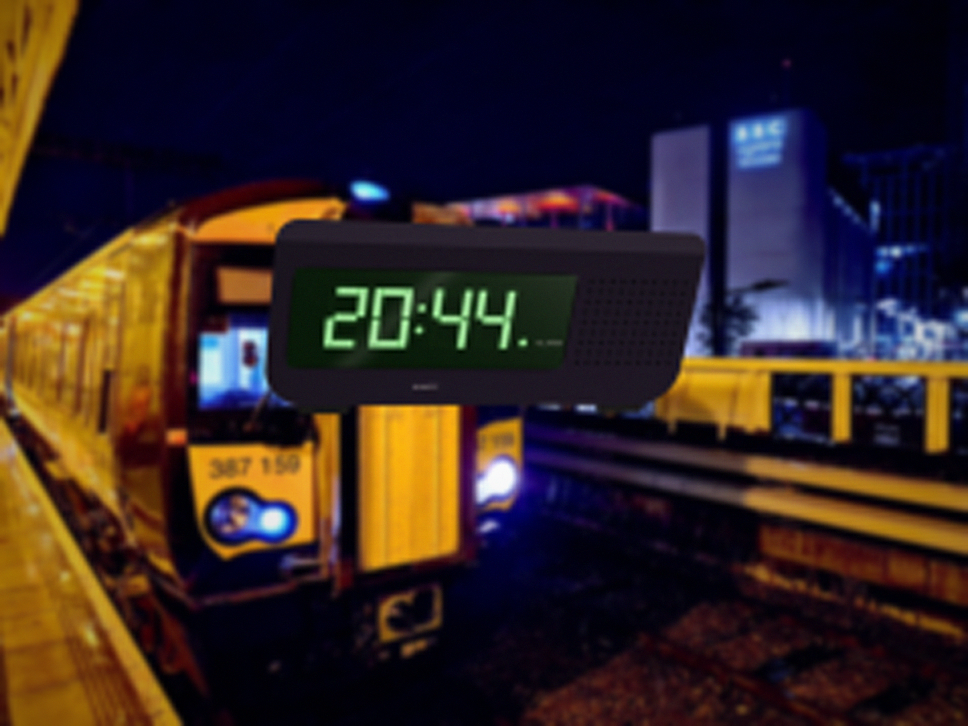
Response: 20:44
